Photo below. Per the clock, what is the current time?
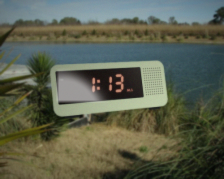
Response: 1:13
